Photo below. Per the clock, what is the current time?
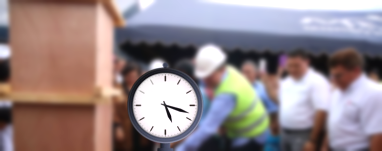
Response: 5:18
